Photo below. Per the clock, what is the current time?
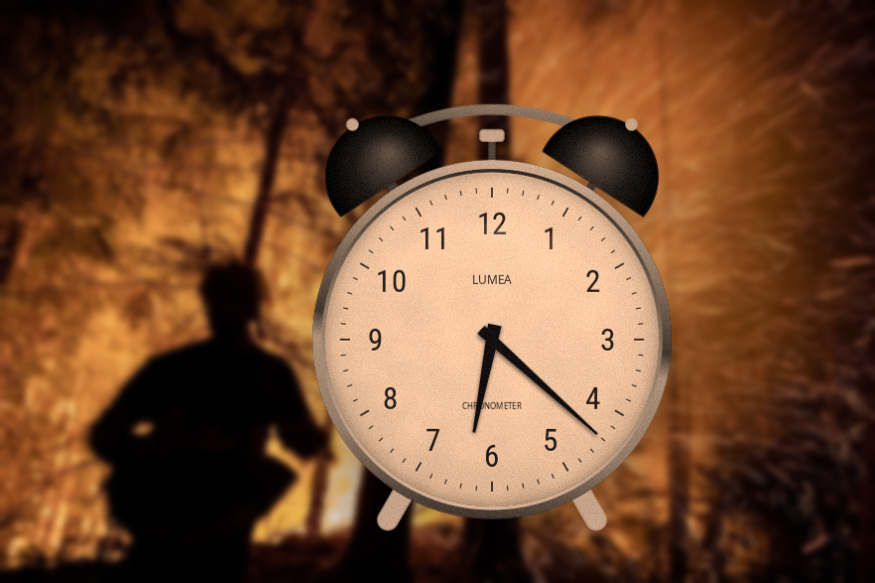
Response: 6:22
